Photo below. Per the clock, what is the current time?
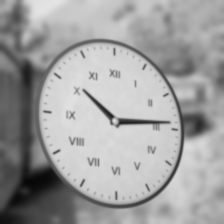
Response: 10:14
